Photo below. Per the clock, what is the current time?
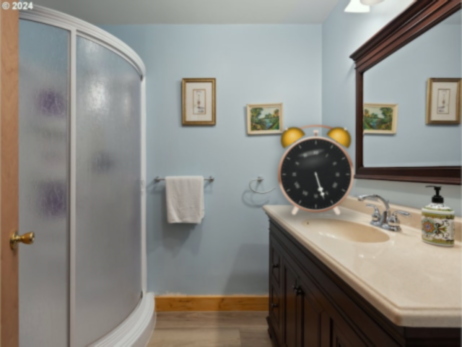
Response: 5:27
